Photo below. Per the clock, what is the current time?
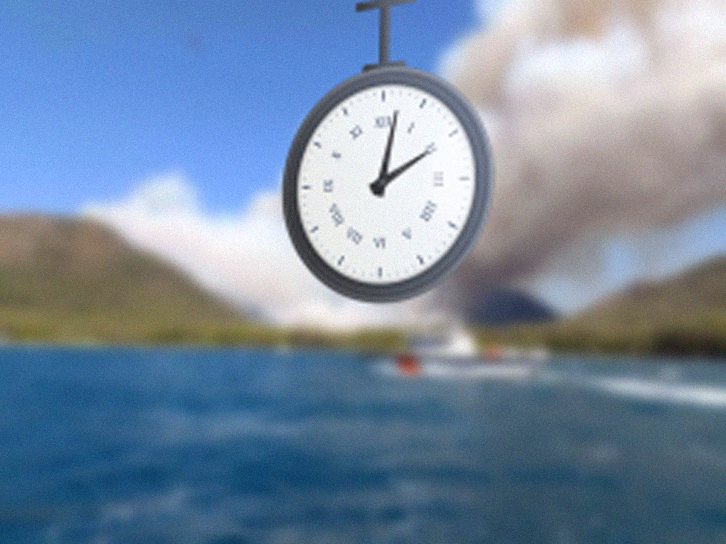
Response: 2:02
